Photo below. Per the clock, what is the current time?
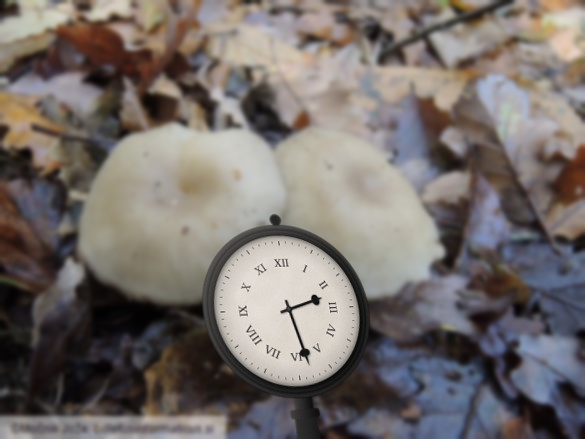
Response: 2:28
